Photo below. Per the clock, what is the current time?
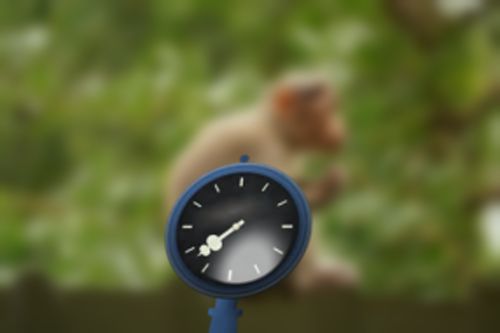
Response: 7:38
